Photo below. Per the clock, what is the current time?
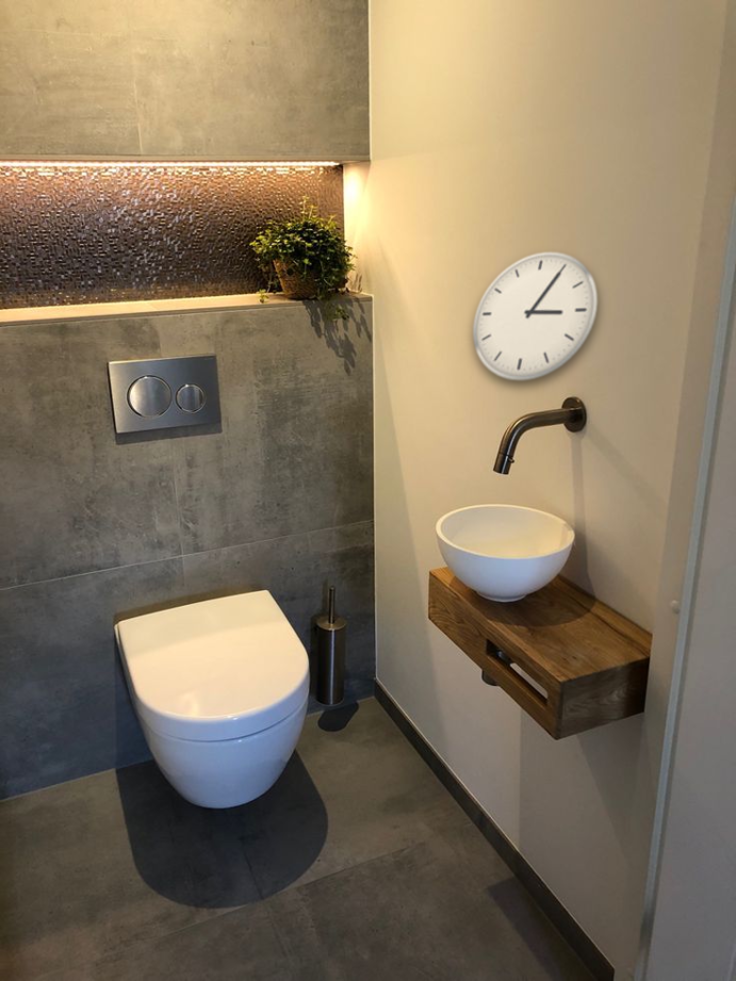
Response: 3:05
